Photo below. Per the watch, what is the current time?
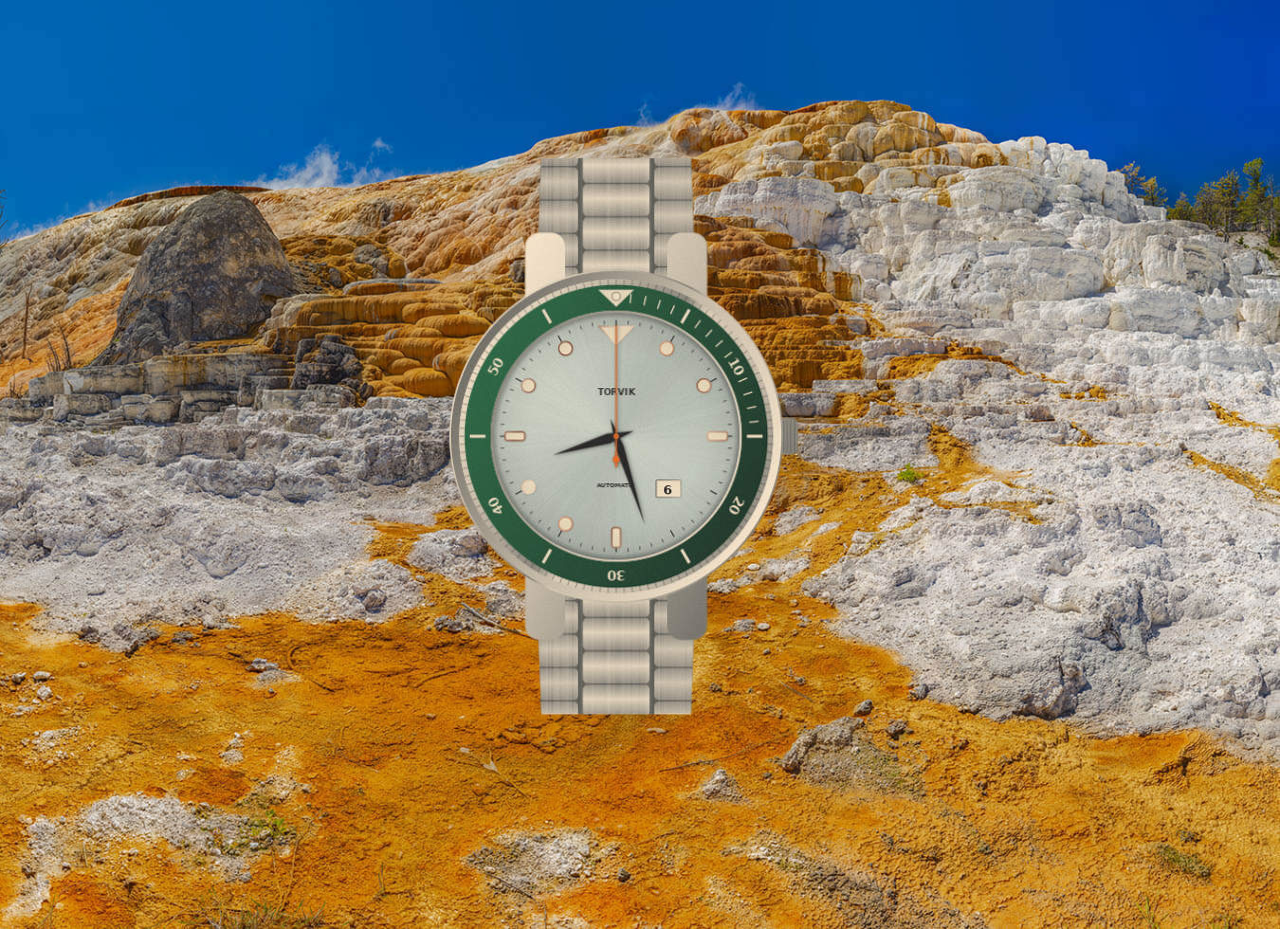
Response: 8:27:00
